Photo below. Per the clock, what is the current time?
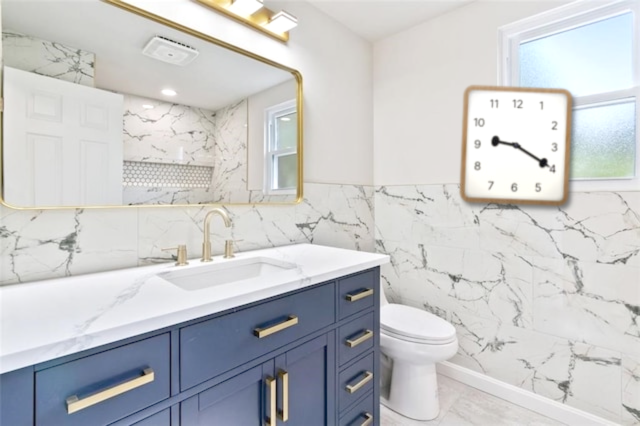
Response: 9:20
